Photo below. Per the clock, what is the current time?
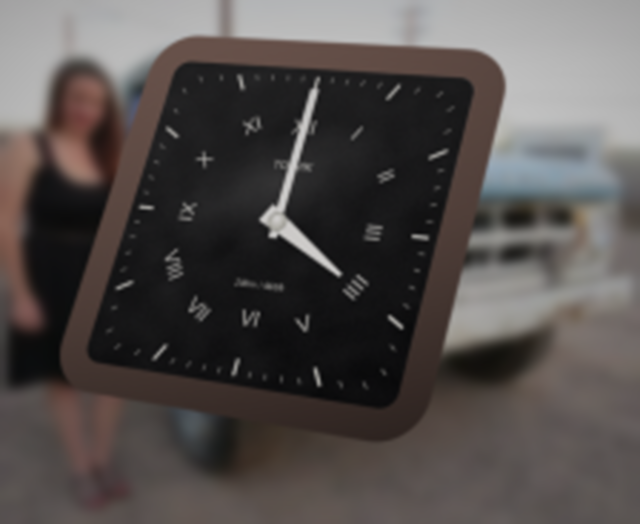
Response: 4:00
